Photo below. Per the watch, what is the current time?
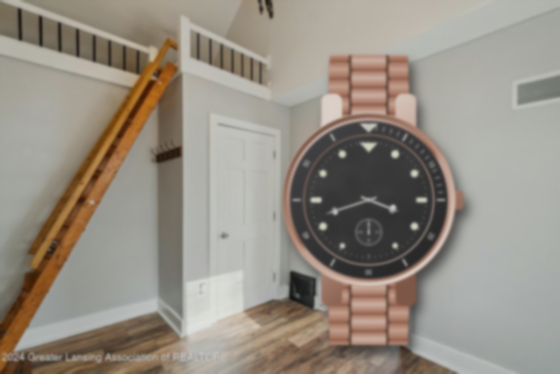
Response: 3:42
